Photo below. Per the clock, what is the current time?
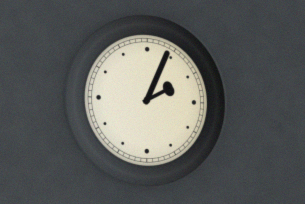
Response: 2:04
